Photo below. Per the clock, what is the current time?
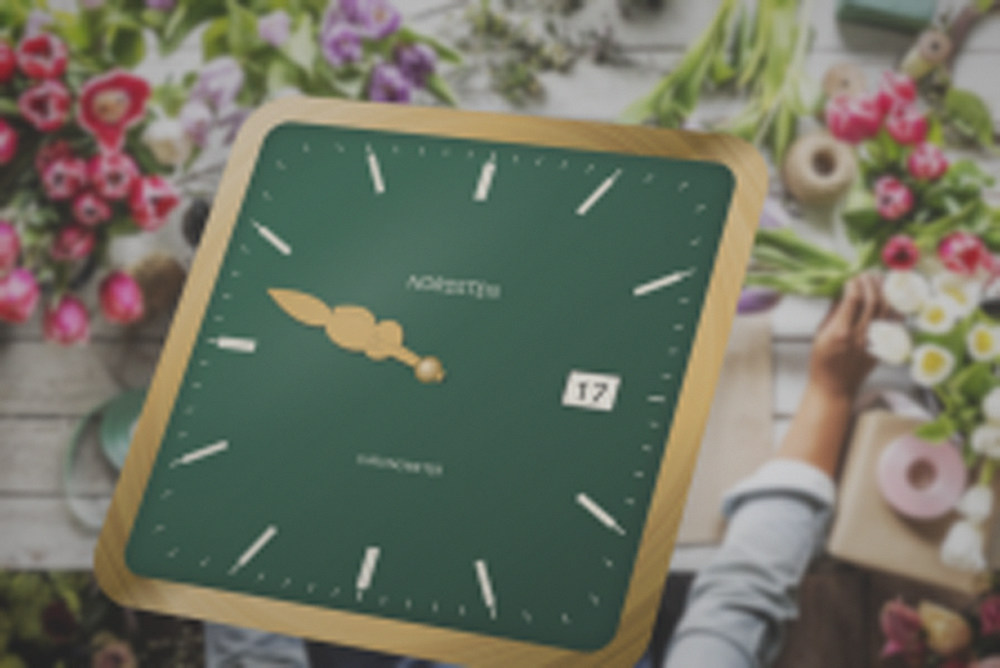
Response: 9:48
